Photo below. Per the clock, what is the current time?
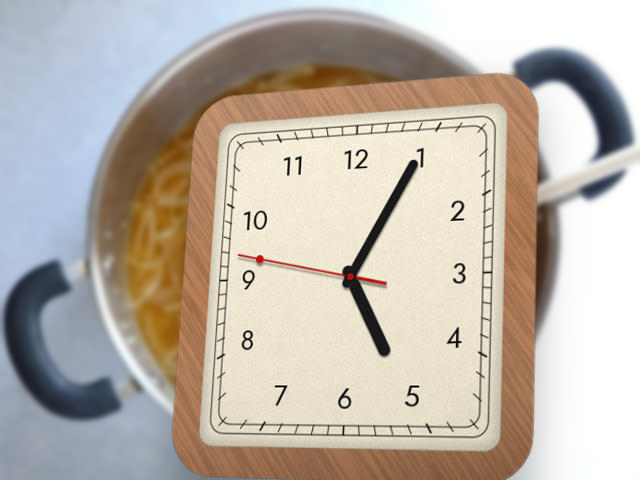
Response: 5:04:47
